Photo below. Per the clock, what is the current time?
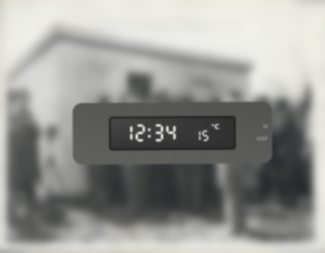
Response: 12:34
